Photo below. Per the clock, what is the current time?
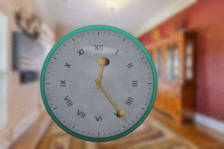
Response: 12:24
